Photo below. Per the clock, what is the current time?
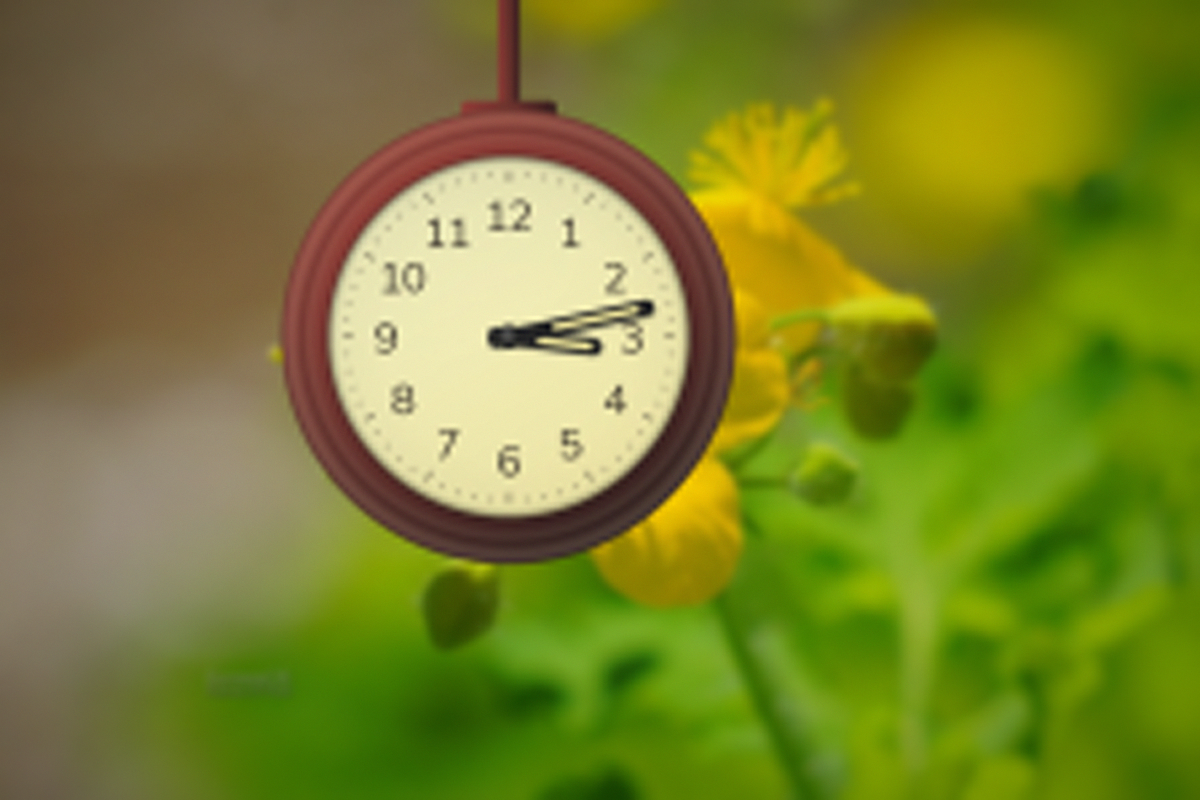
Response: 3:13
